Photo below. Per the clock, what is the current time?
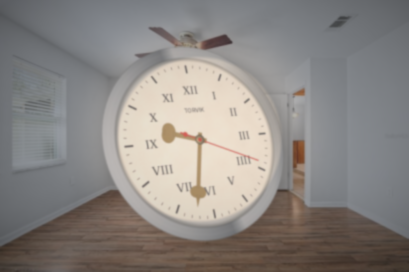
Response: 9:32:19
